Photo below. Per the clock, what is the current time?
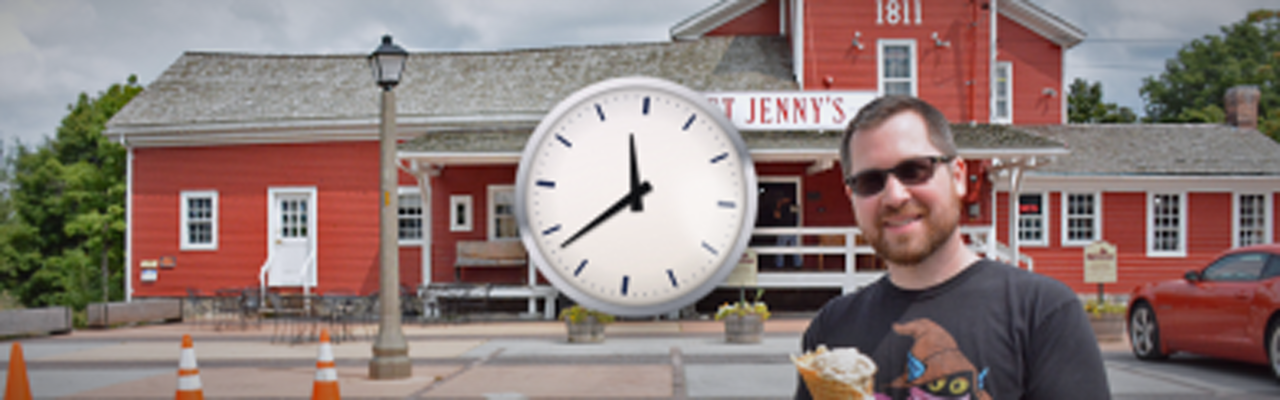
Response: 11:38
